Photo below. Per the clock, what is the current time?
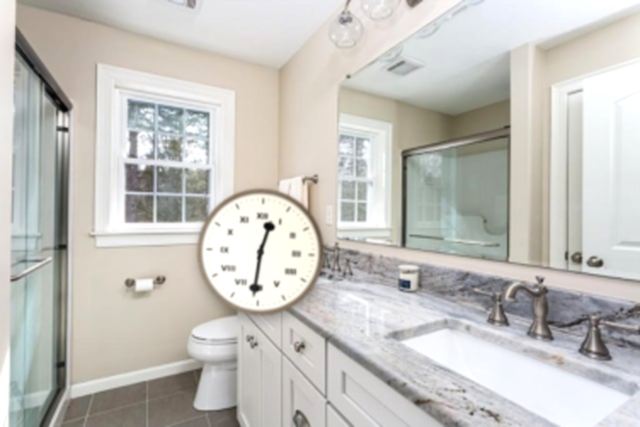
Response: 12:31
